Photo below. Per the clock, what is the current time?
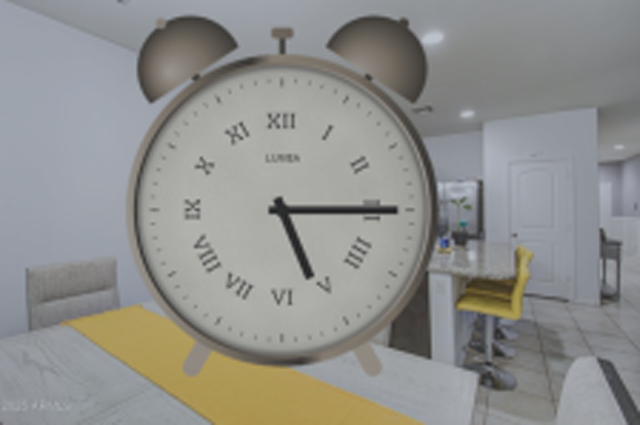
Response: 5:15
